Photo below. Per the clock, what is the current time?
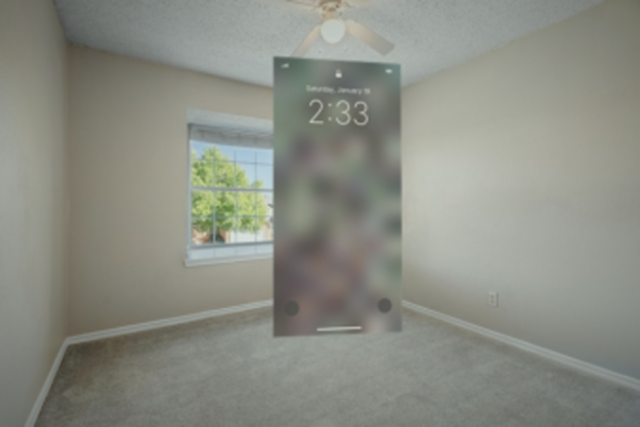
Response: 2:33
